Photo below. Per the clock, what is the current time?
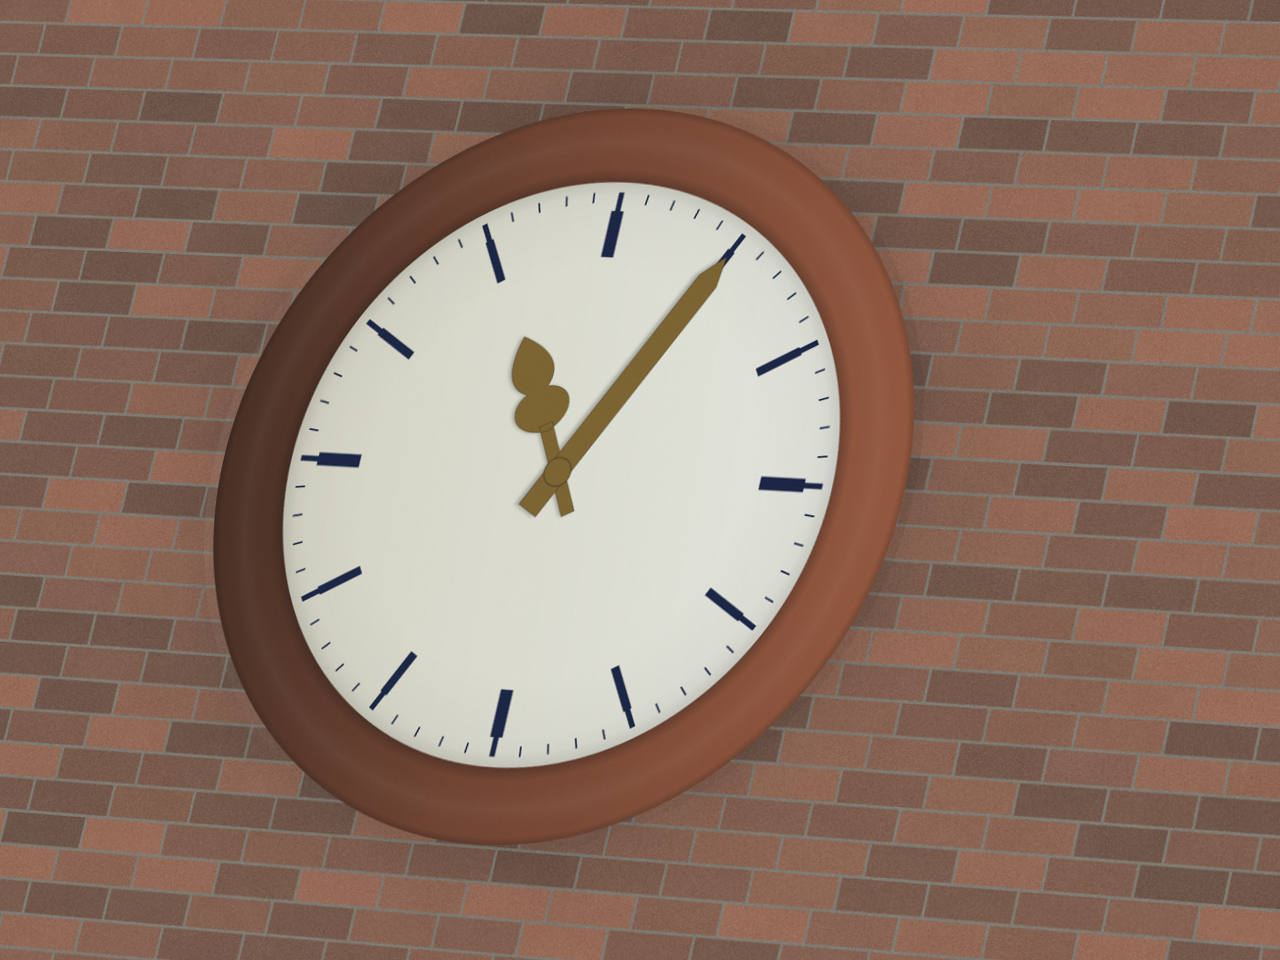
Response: 11:05
